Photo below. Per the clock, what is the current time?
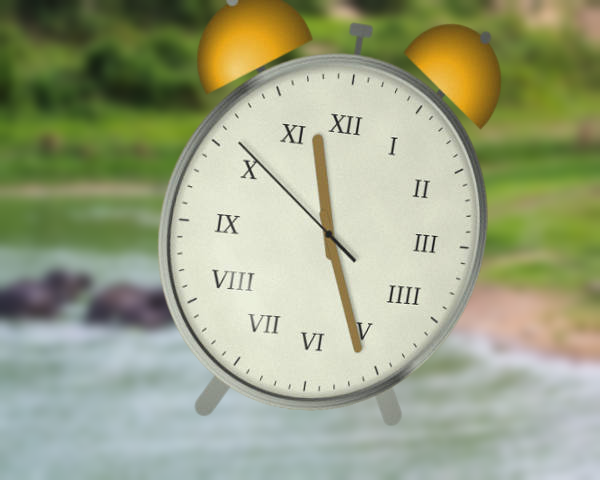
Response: 11:25:51
